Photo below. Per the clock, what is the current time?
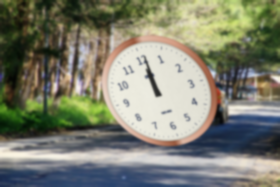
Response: 12:01
